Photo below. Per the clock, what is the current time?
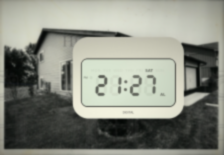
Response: 21:27
